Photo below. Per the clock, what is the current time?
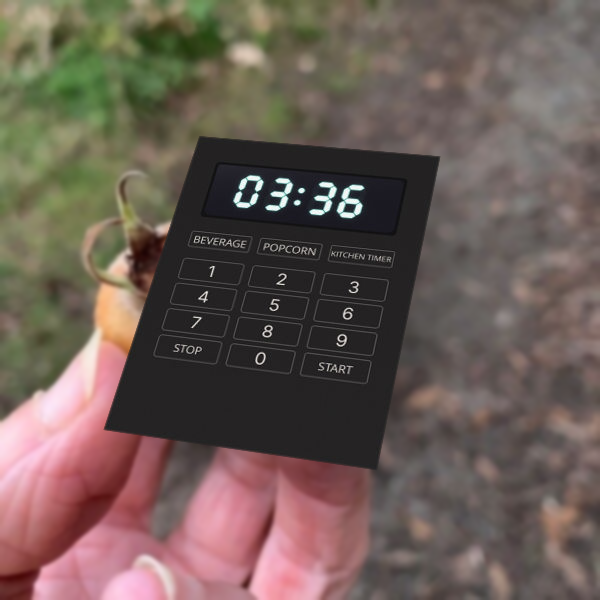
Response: 3:36
